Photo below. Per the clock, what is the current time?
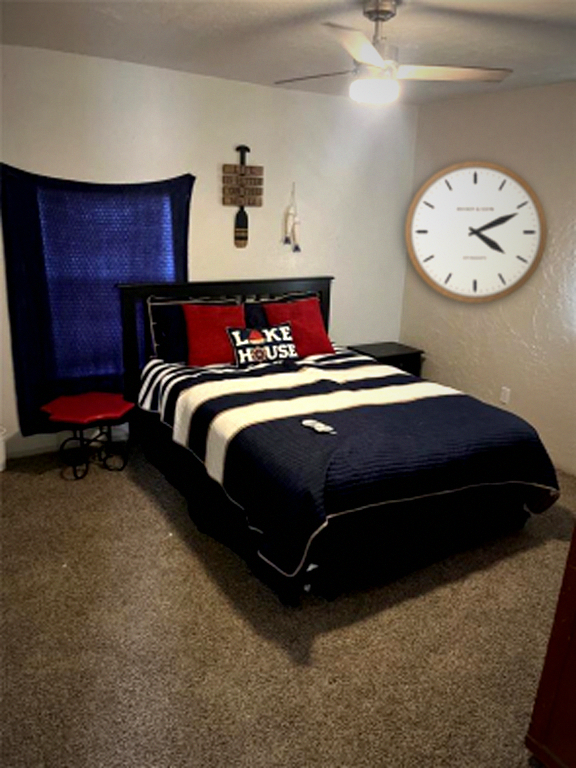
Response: 4:11
